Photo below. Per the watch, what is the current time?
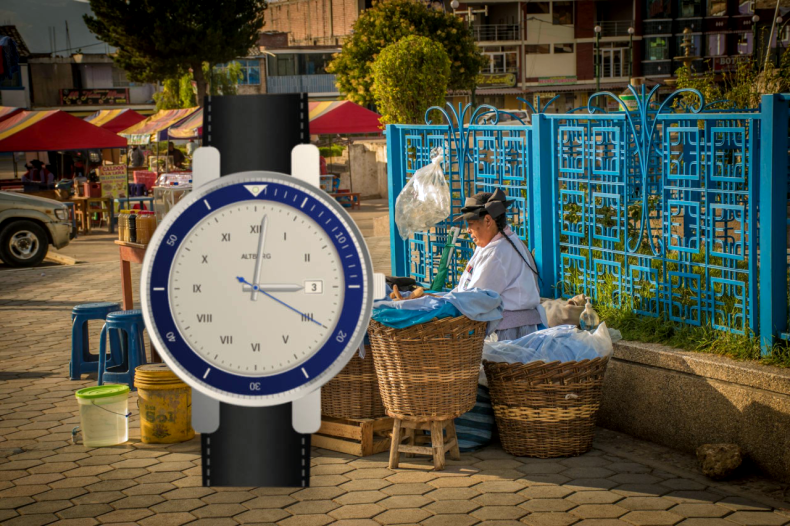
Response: 3:01:20
